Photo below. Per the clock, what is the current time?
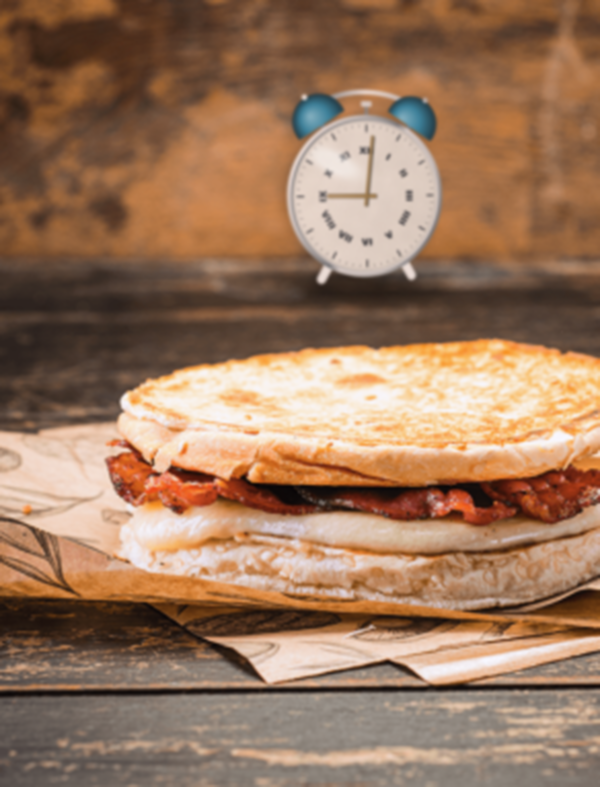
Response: 9:01
